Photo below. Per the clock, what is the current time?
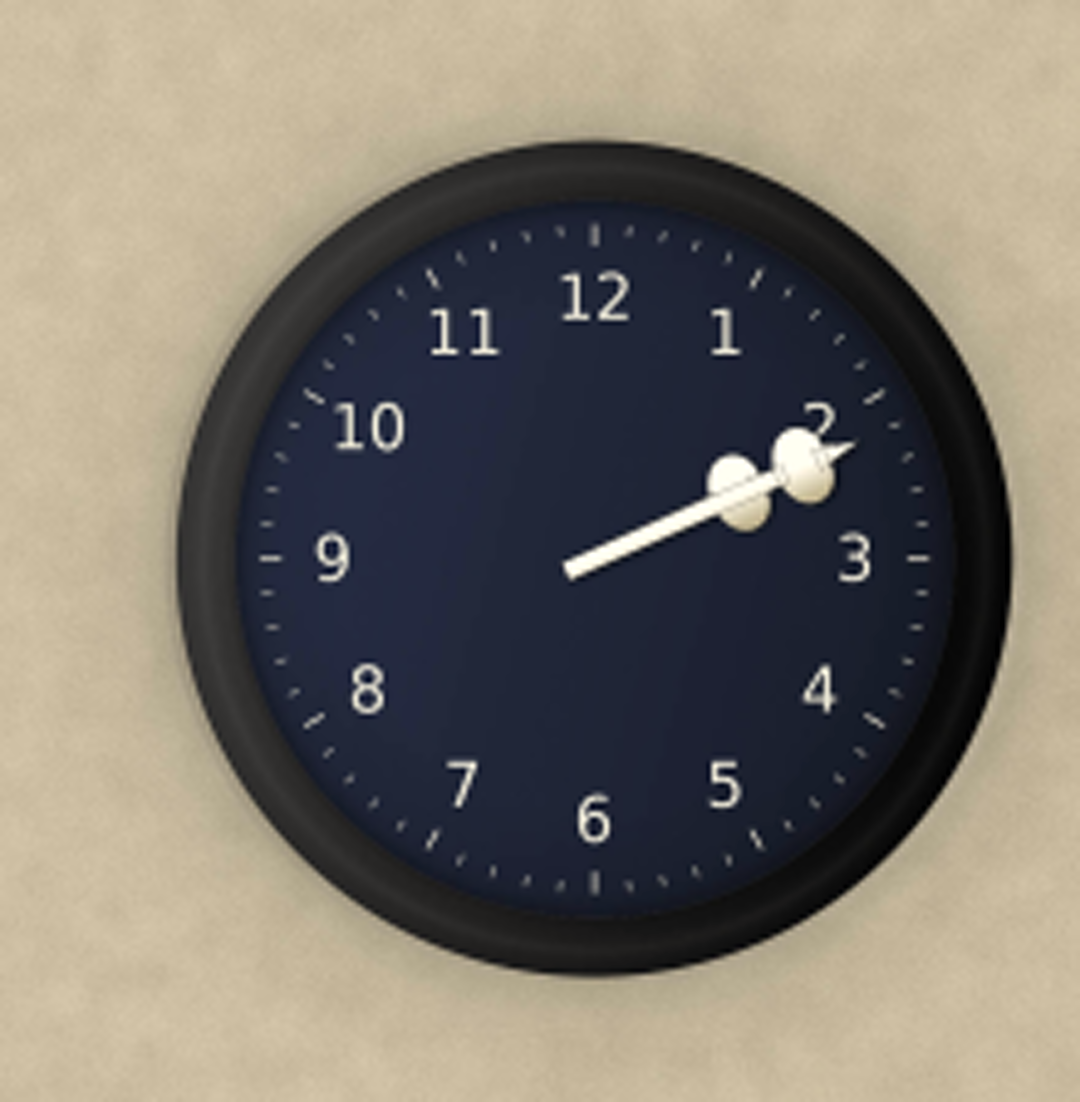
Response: 2:11
